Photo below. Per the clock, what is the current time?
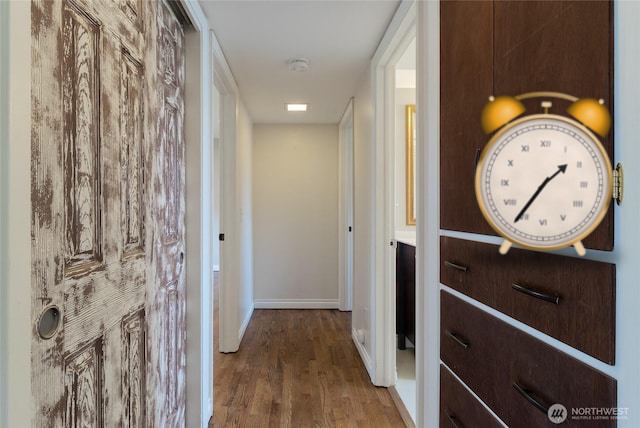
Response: 1:36
